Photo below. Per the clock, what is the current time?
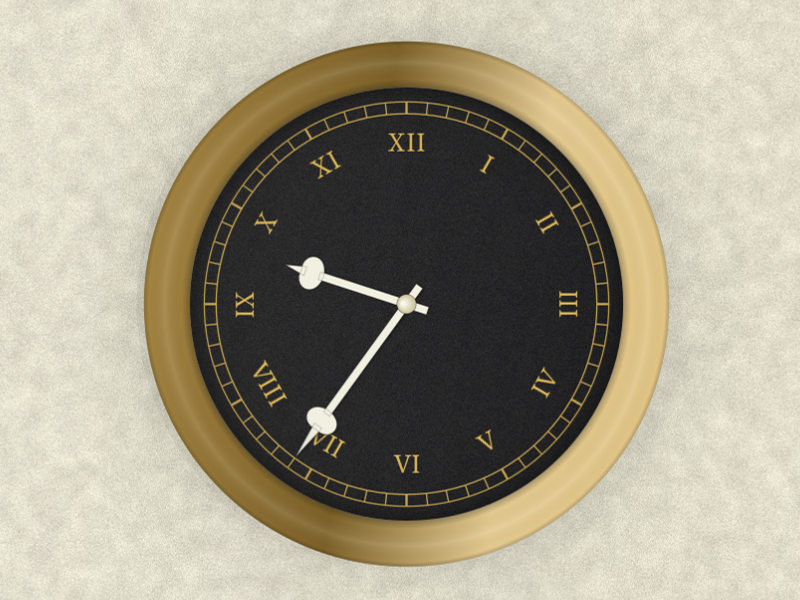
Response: 9:36
